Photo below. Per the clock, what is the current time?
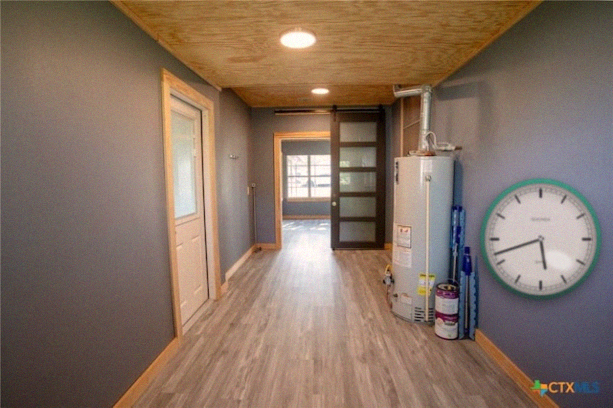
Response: 5:42
